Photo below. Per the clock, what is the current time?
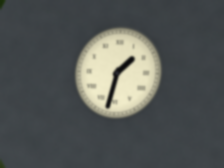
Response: 1:32
